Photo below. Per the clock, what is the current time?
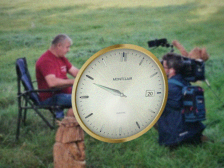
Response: 9:49
